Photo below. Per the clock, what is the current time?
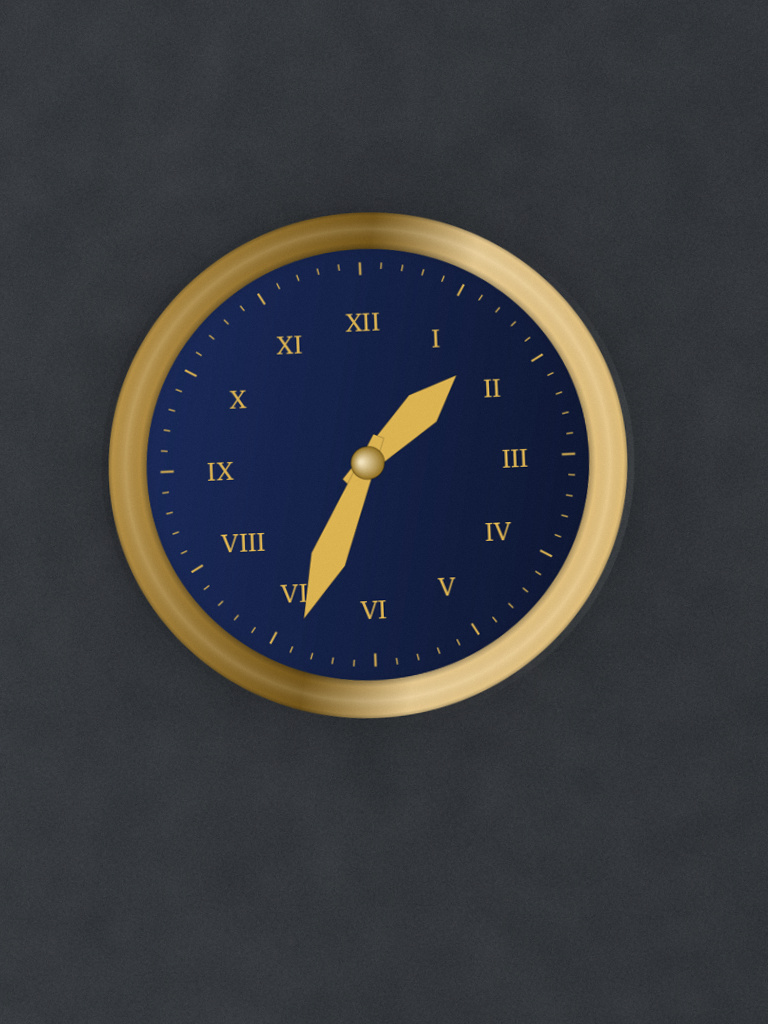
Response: 1:34
